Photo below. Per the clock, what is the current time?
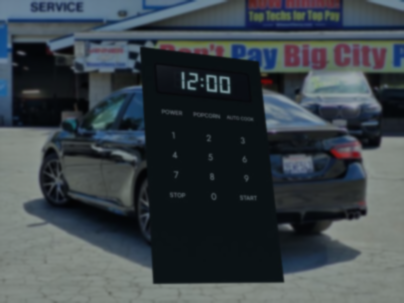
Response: 12:00
